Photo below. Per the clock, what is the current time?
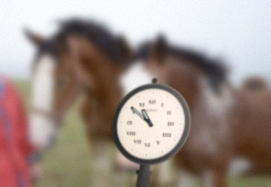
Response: 10:51
